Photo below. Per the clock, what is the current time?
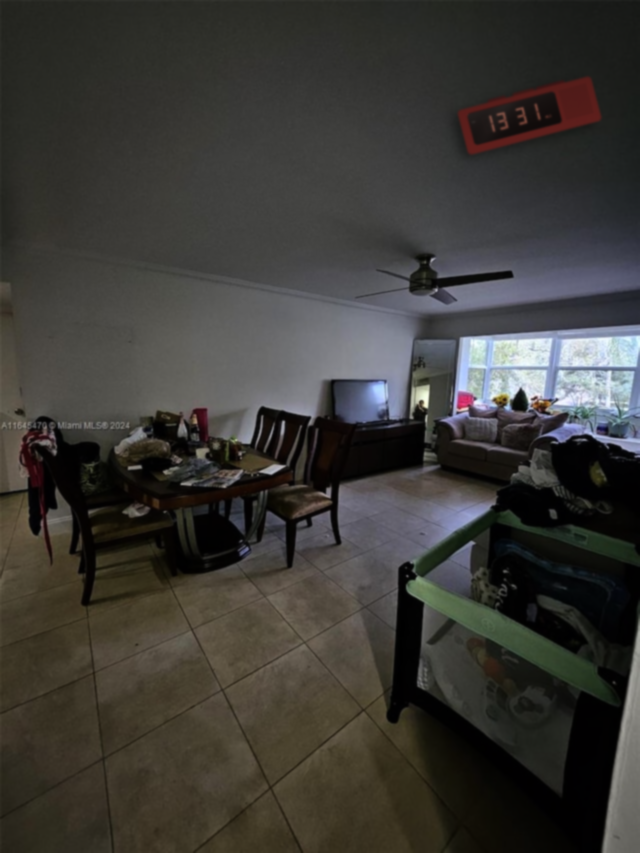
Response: 13:31
